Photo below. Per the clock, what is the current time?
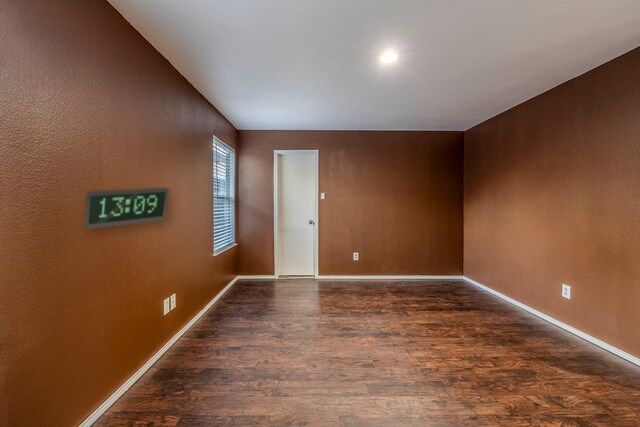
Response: 13:09
